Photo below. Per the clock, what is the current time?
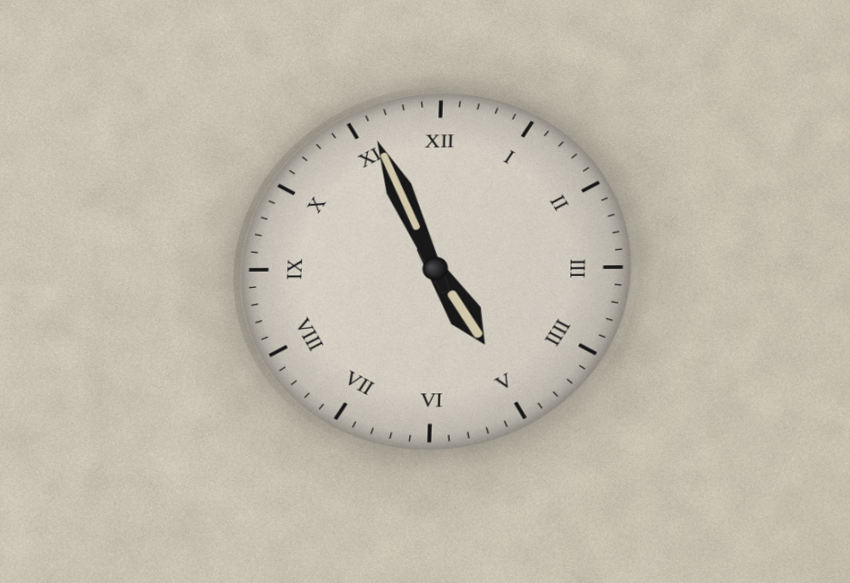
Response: 4:56
